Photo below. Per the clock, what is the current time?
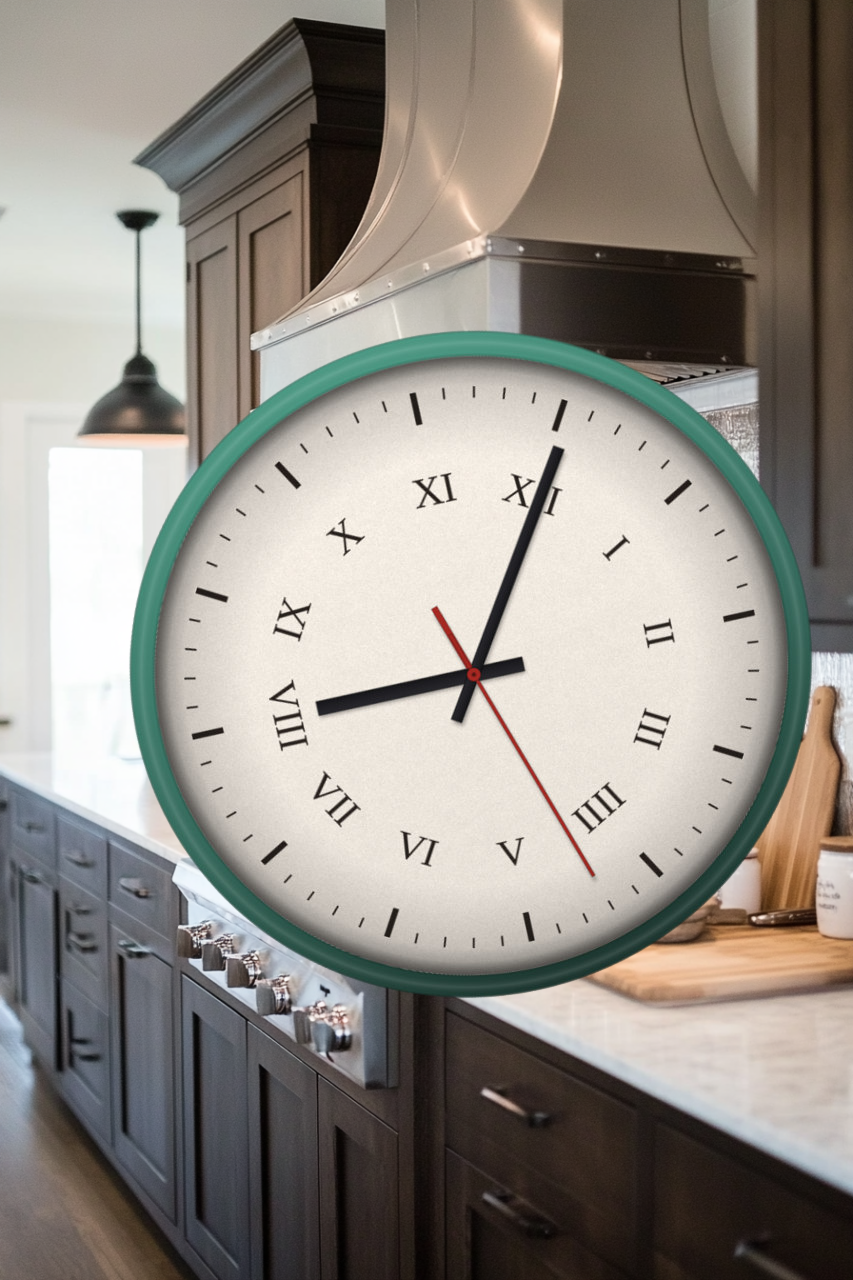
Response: 8:00:22
